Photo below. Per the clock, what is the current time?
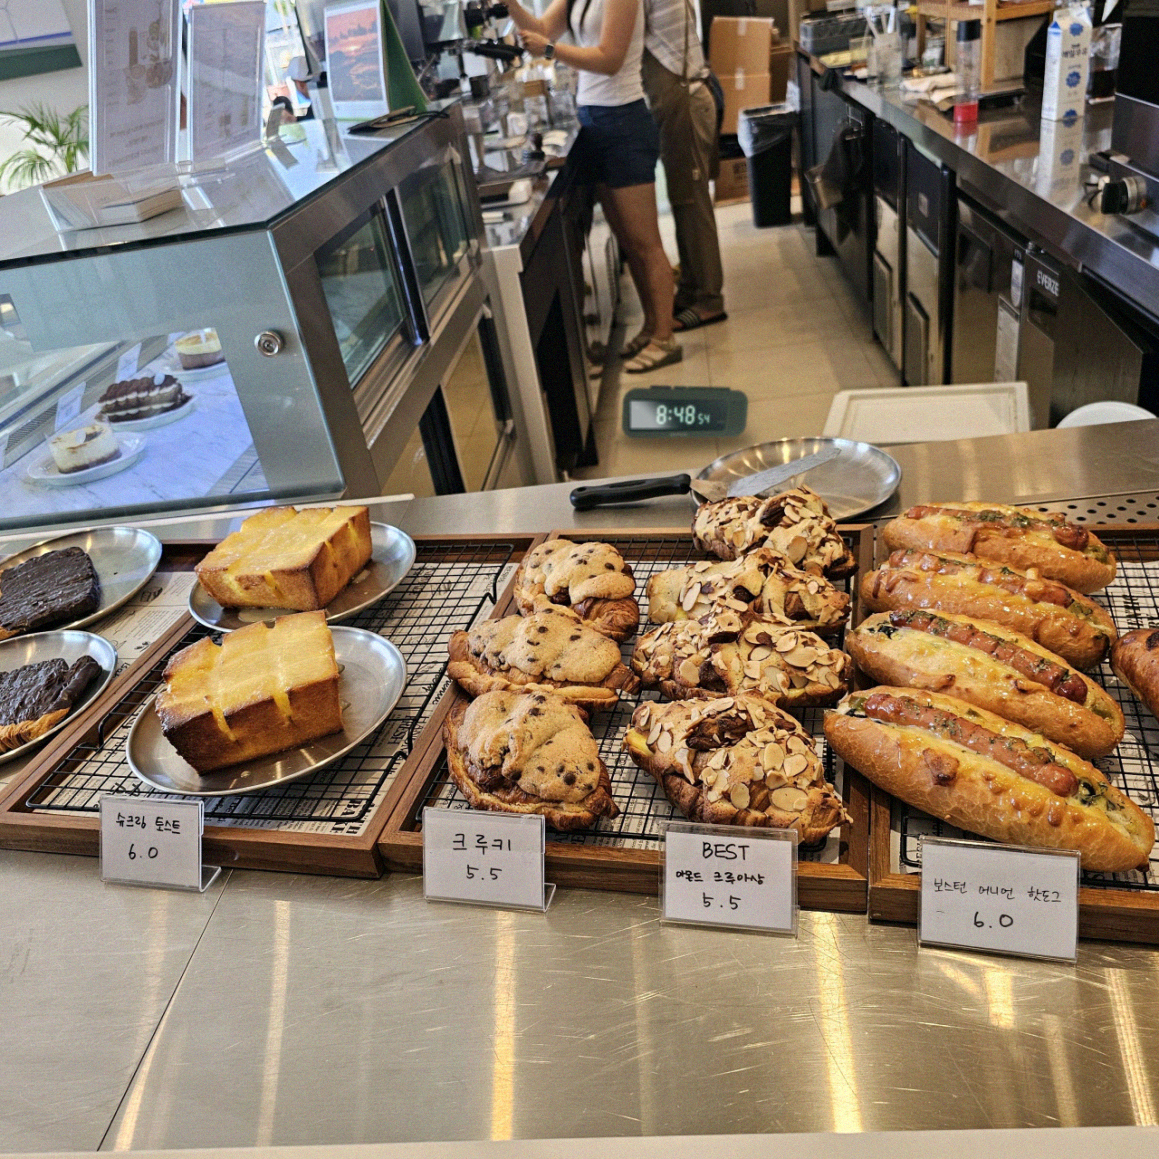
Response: 8:48
